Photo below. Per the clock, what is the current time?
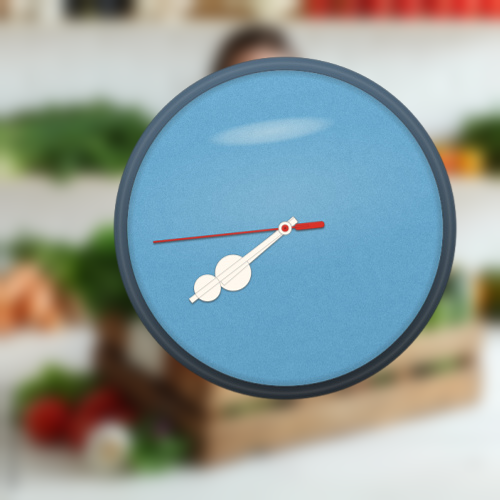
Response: 7:38:44
